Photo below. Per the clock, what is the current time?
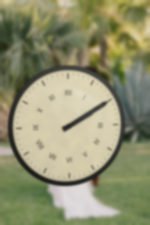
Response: 2:10
